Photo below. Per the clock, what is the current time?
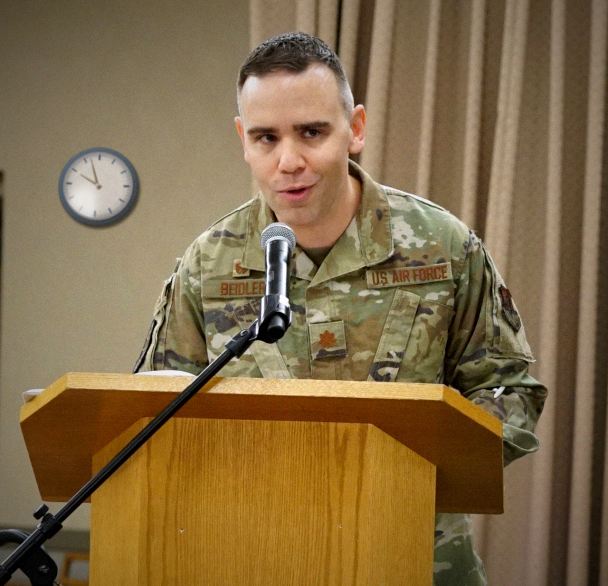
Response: 9:57
